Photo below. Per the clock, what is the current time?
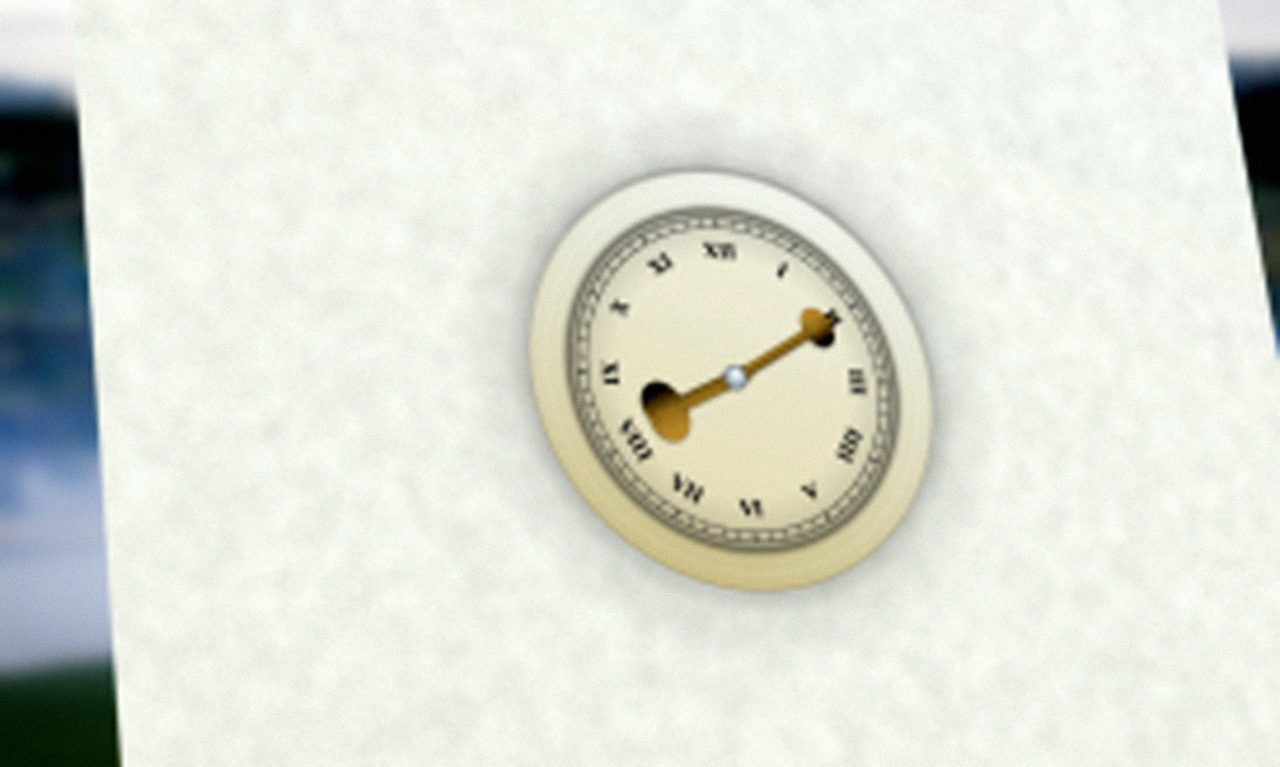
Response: 8:10
